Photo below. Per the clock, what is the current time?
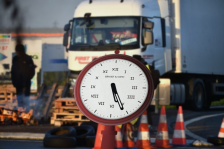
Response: 5:26
